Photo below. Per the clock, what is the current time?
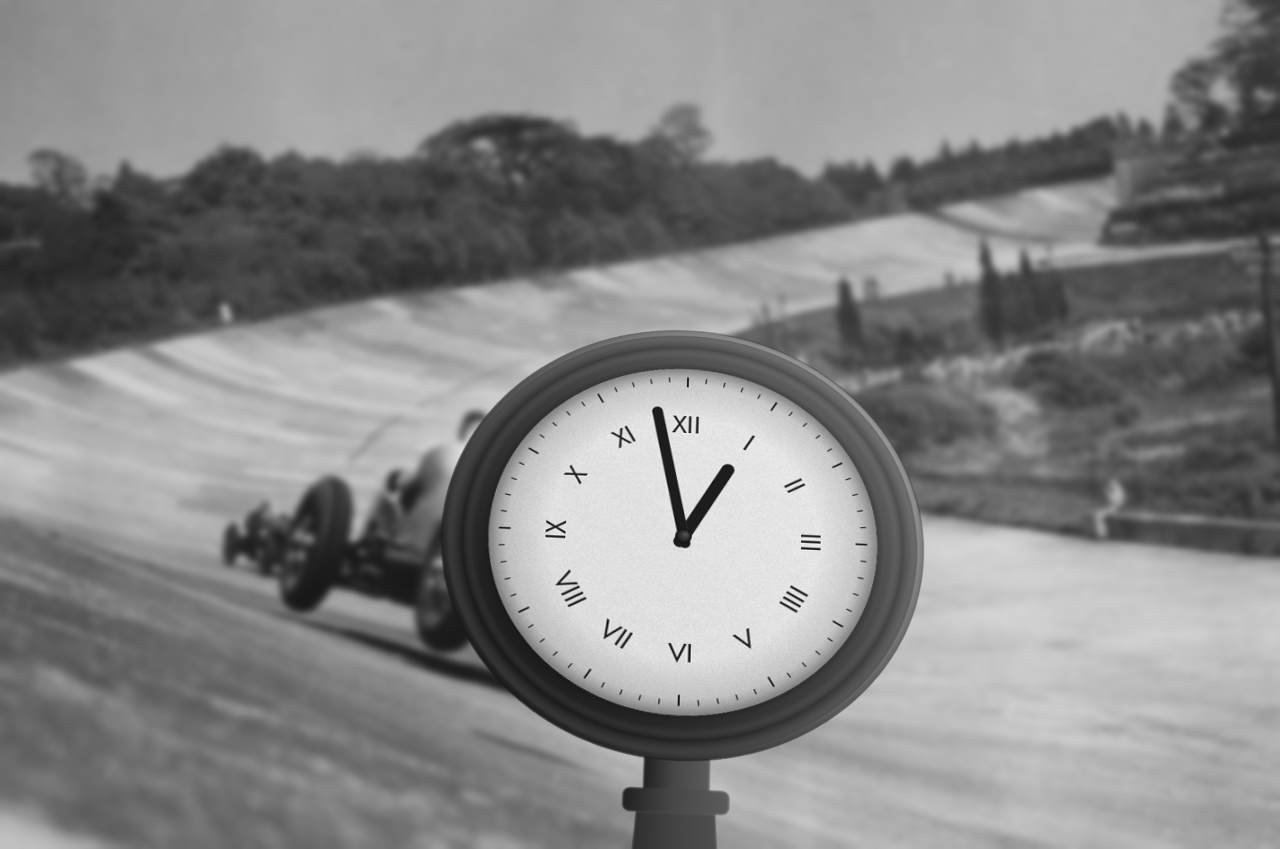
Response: 12:58
